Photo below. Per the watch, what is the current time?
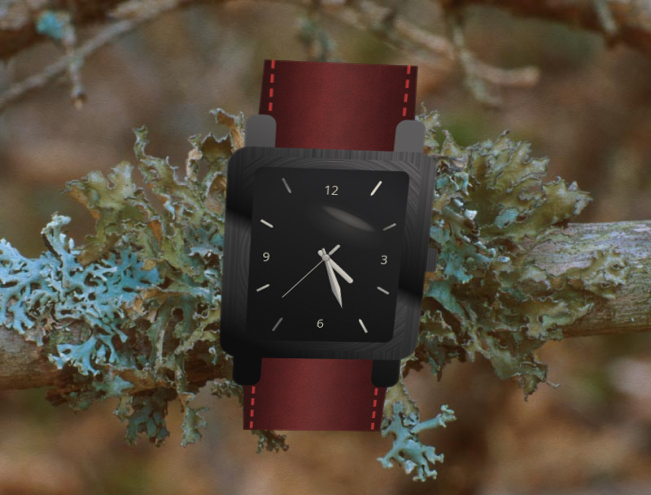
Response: 4:26:37
